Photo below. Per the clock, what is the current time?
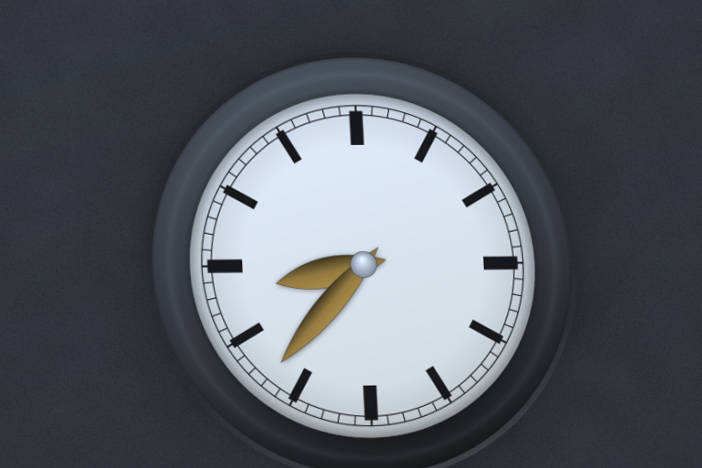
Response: 8:37
